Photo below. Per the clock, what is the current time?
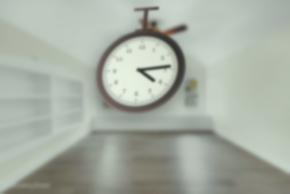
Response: 4:14
